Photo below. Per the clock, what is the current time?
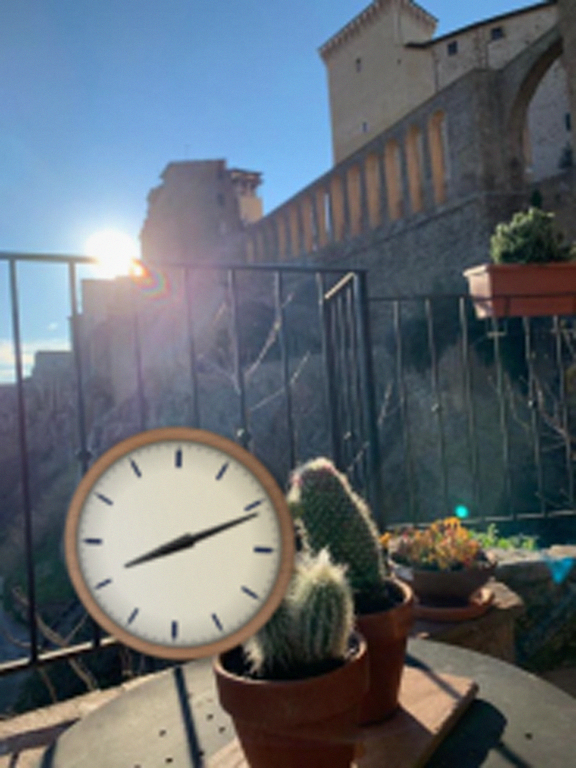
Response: 8:11
